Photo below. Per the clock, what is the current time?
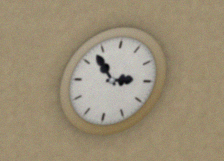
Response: 2:53
